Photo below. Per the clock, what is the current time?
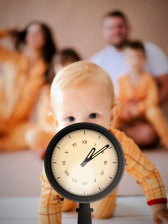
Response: 1:09
